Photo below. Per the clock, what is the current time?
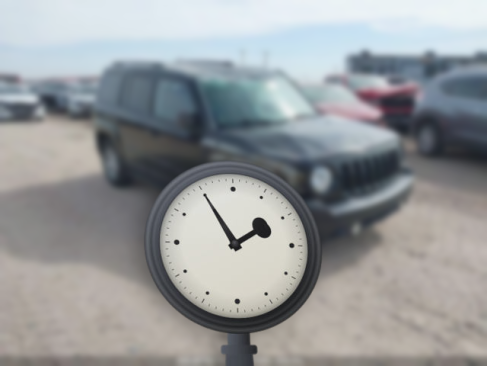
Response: 1:55
